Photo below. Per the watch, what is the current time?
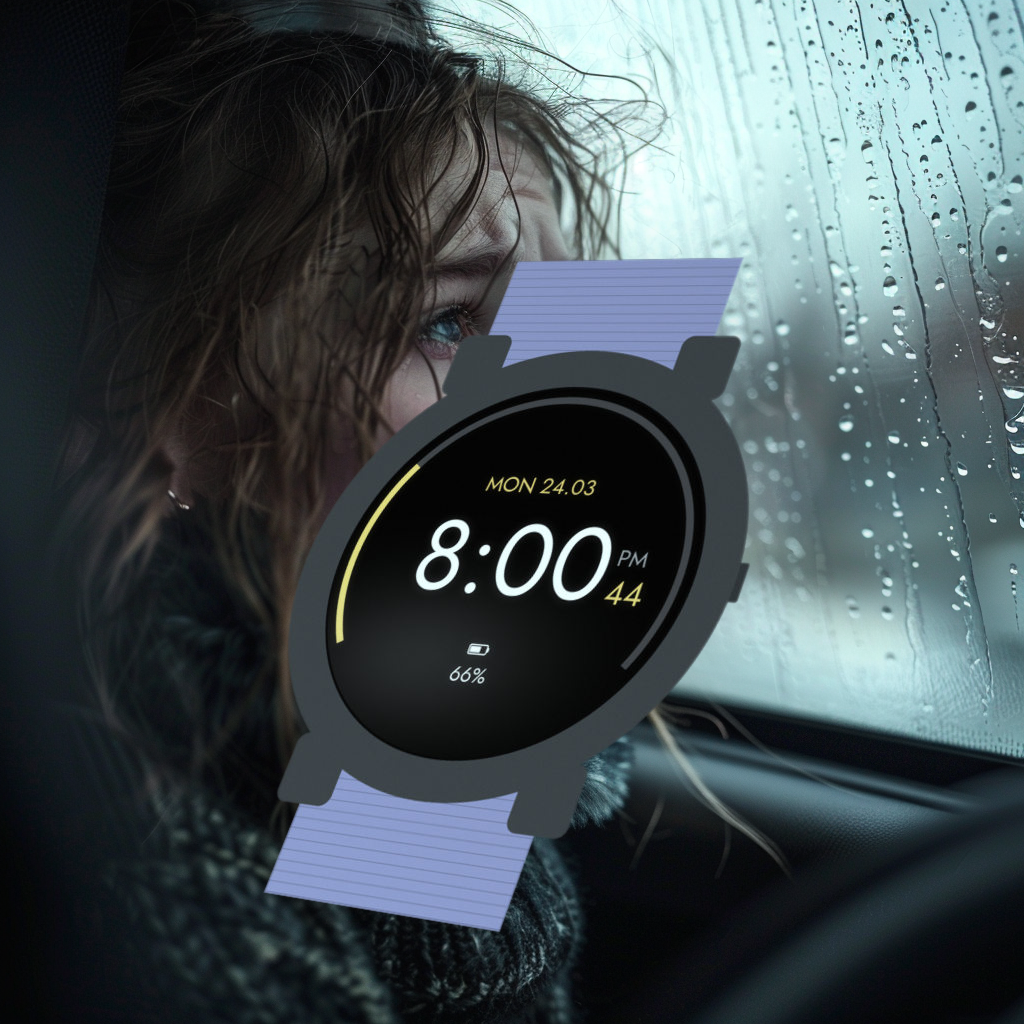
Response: 8:00:44
